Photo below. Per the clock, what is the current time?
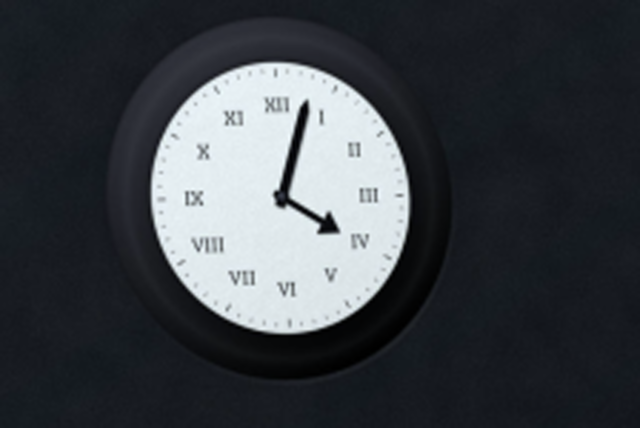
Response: 4:03
